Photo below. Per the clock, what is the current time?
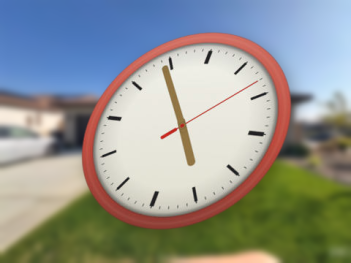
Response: 4:54:08
